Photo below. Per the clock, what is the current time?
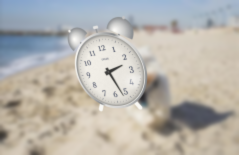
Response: 2:27
